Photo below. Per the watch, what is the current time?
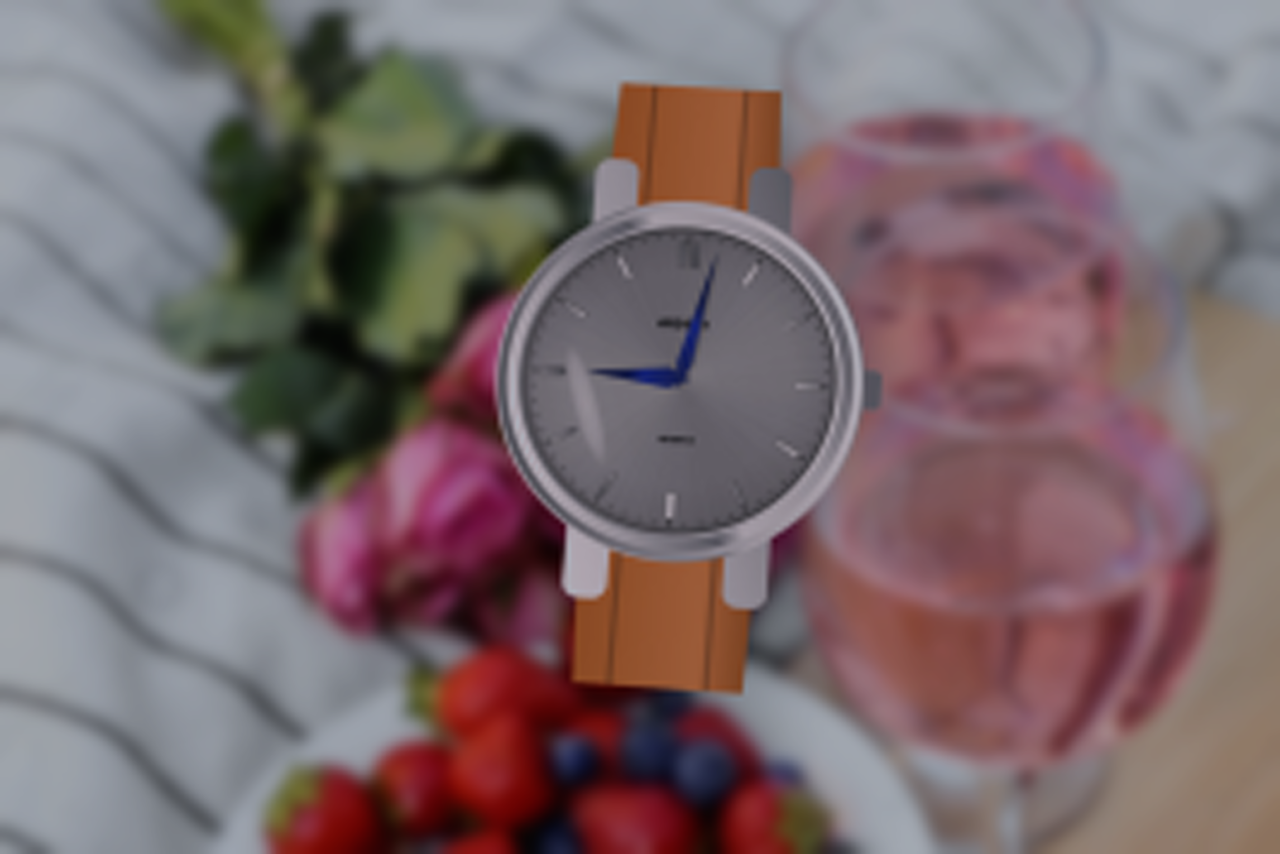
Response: 9:02
